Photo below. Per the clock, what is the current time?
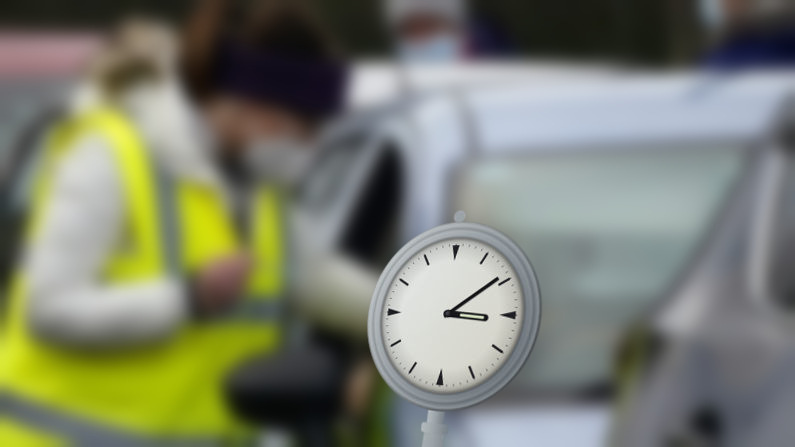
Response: 3:09
